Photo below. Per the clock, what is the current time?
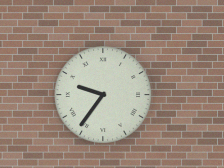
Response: 9:36
